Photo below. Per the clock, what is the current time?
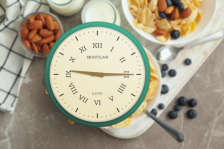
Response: 9:15
